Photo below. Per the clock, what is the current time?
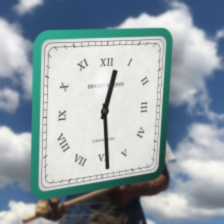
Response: 12:29
